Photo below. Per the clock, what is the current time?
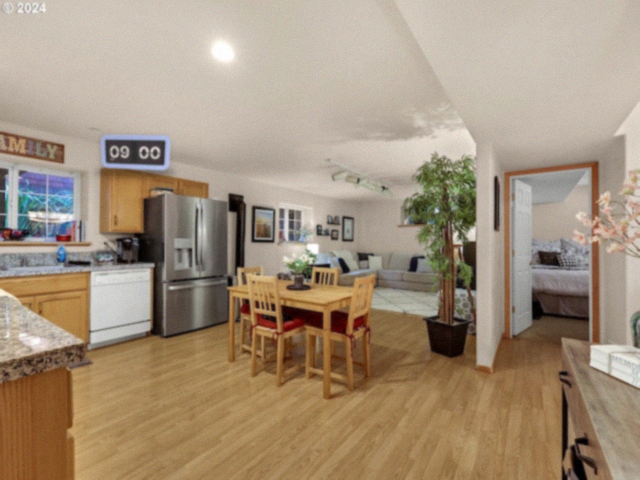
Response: 9:00
